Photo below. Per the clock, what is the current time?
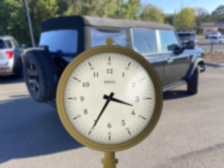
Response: 3:35
